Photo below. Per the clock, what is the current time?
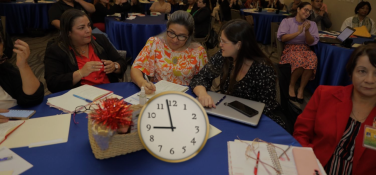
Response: 8:58
